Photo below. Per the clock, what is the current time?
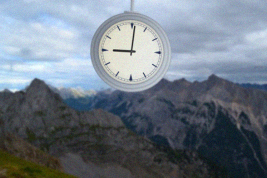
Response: 9:01
